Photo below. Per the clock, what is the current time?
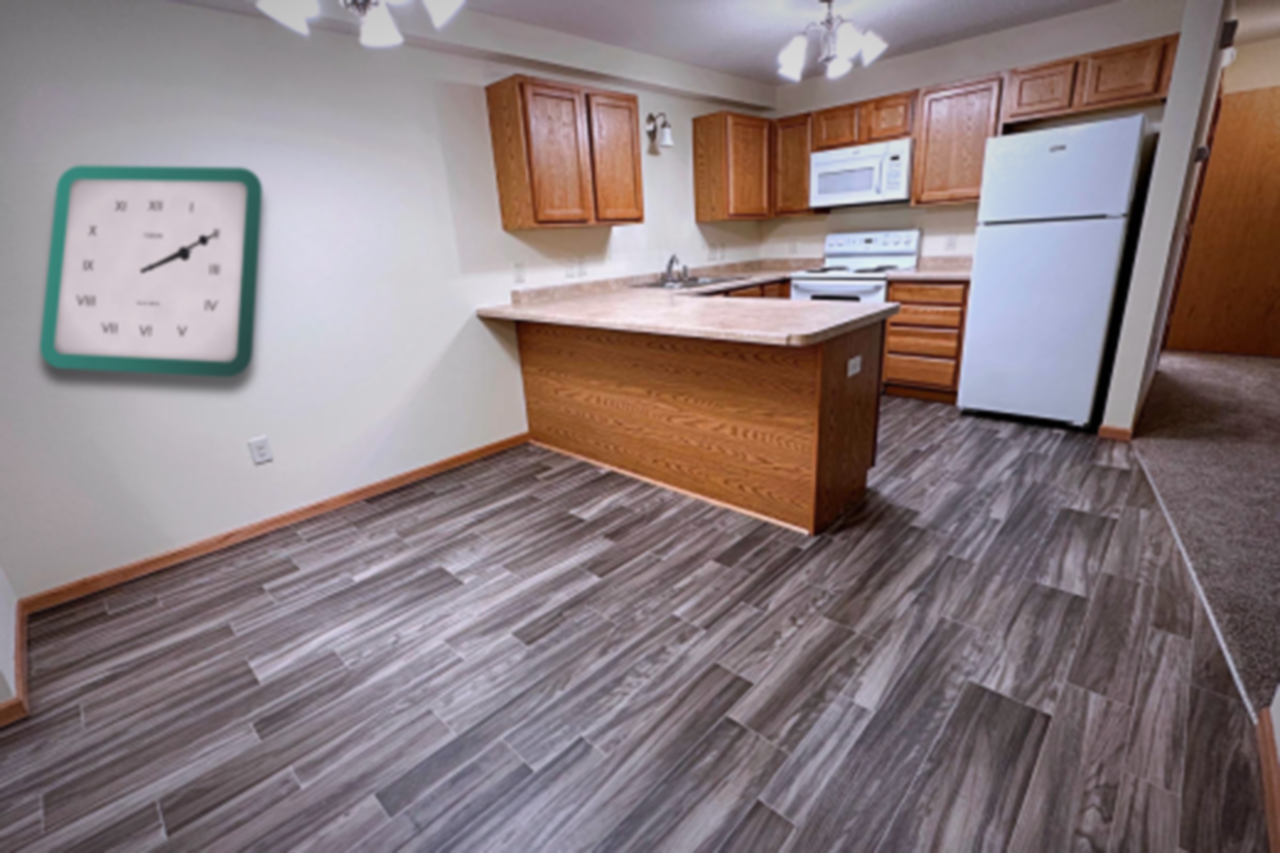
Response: 2:10
